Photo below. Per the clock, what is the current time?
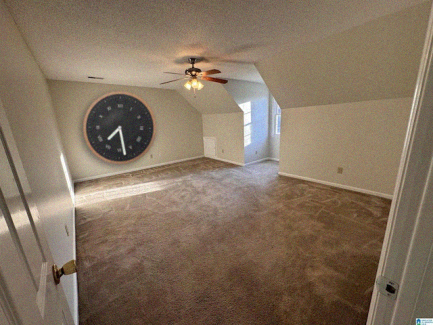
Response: 7:28
